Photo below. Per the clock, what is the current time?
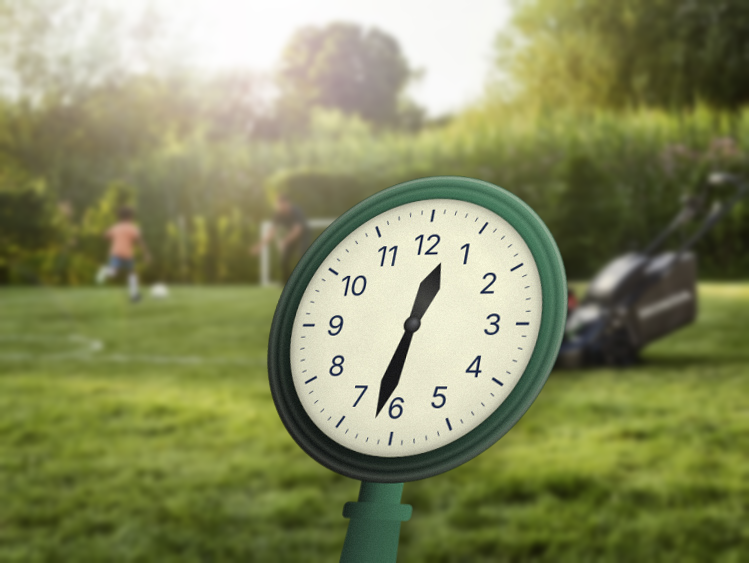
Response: 12:32
